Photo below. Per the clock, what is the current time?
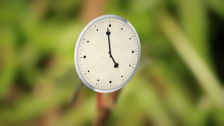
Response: 4:59
